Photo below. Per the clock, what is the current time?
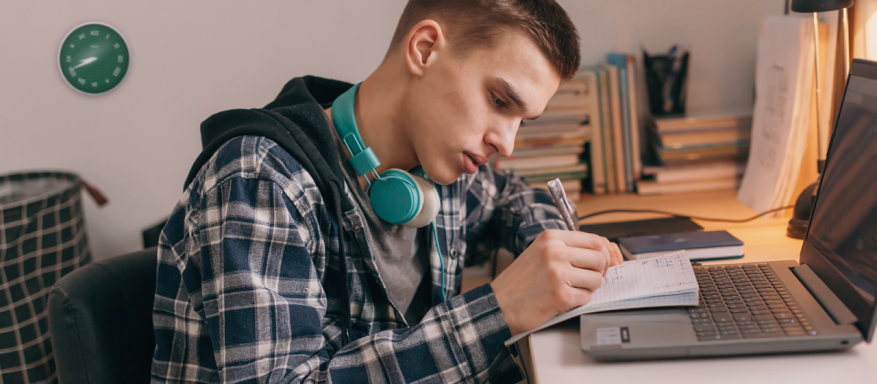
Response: 8:41
